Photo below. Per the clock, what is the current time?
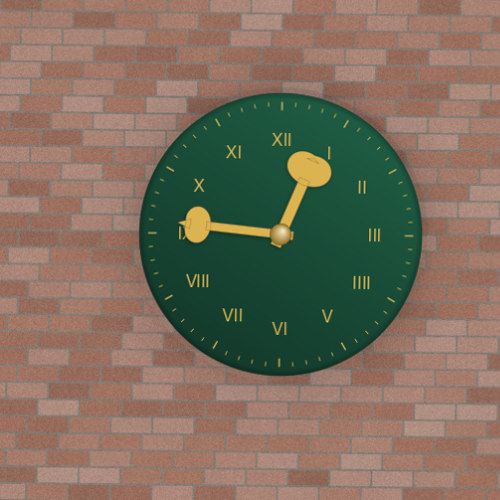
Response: 12:46
